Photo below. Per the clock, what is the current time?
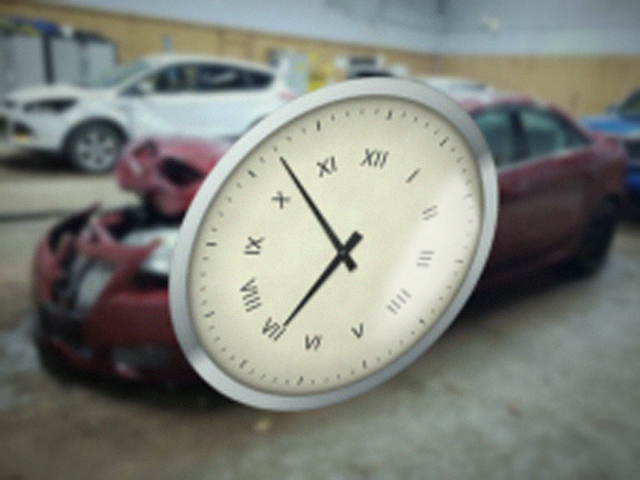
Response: 6:52
